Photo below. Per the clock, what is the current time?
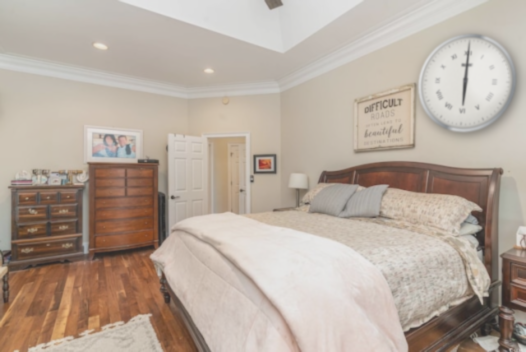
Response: 6:00
